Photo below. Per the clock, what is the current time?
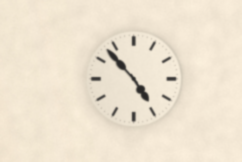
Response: 4:53
